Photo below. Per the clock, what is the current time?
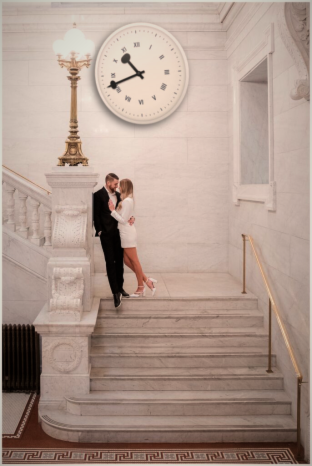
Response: 10:42
